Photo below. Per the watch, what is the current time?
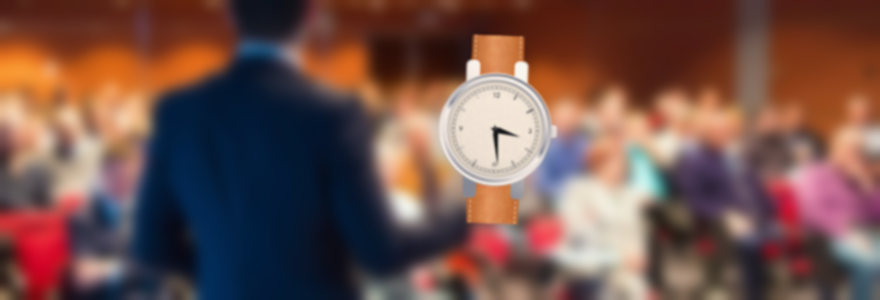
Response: 3:29
